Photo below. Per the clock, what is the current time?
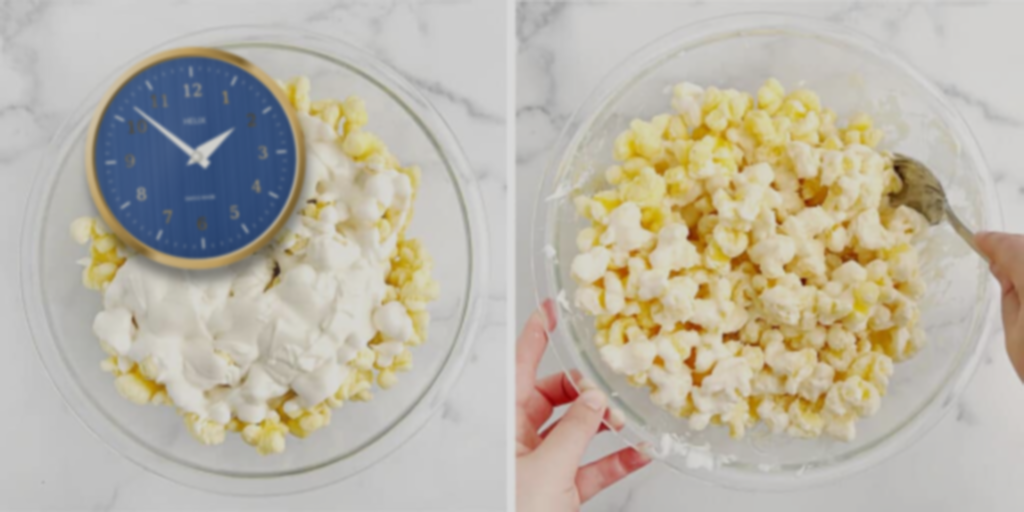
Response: 1:52
